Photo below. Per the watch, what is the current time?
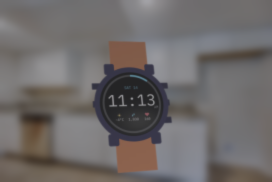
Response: 11:13
